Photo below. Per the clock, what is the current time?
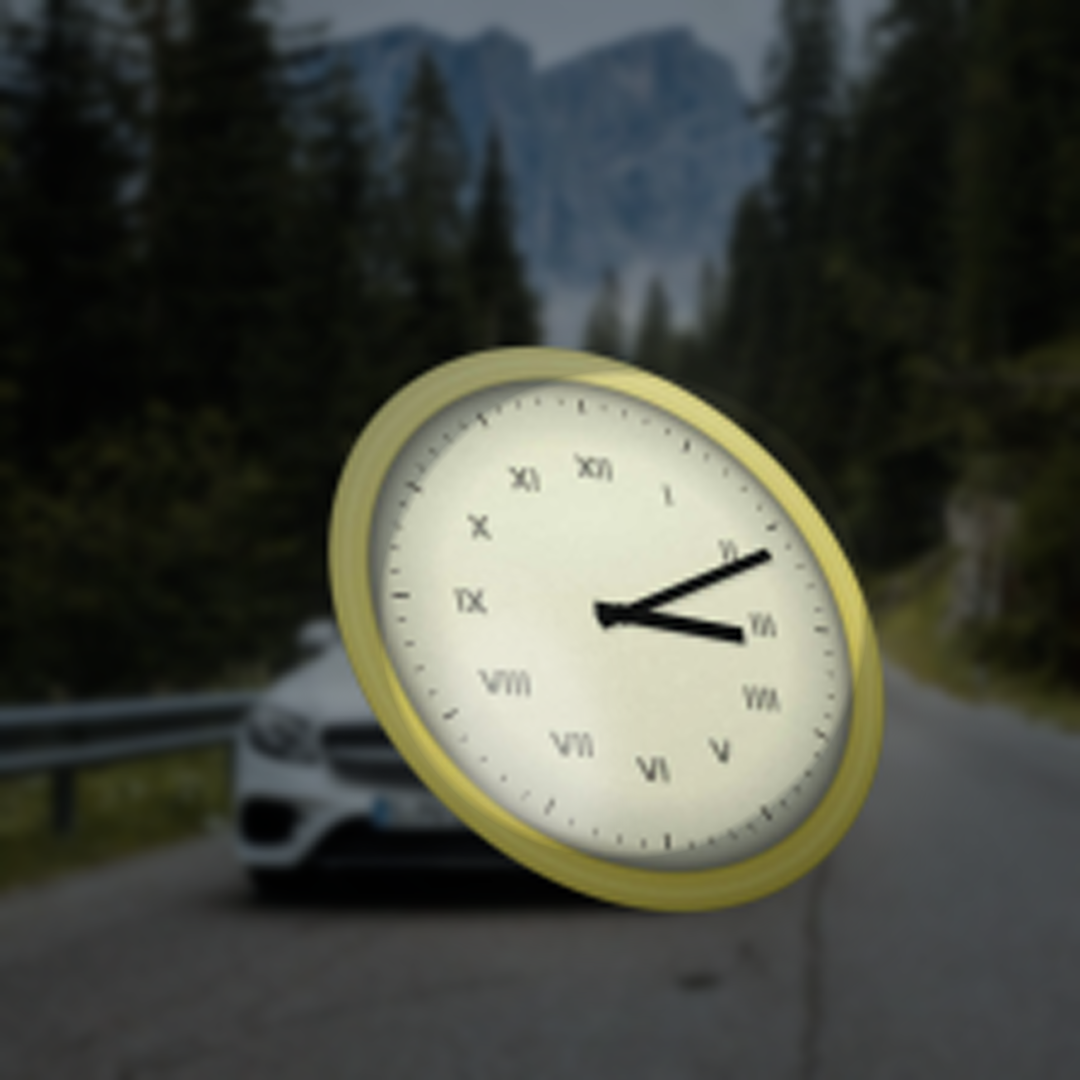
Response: 3:11
